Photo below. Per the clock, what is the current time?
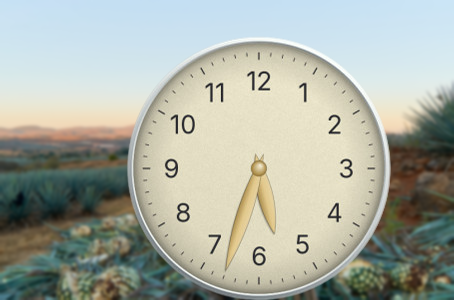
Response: 5:33
